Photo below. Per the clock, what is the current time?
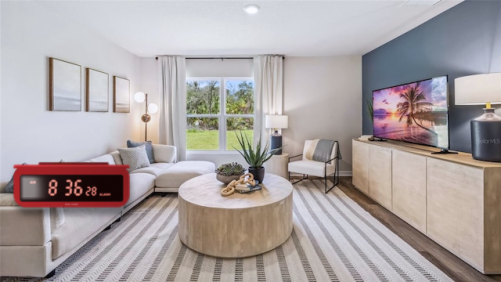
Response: 8:36:28
